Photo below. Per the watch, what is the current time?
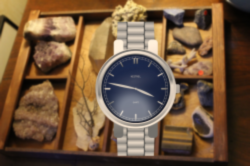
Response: 3:47
